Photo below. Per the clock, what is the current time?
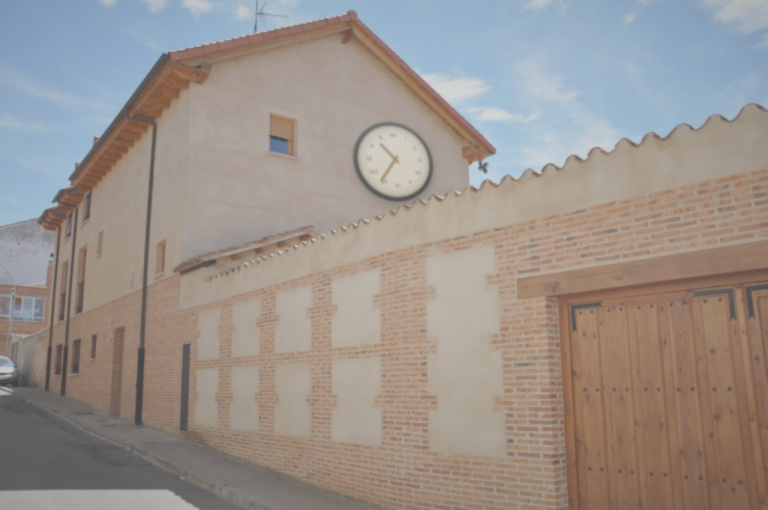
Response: 10:36
